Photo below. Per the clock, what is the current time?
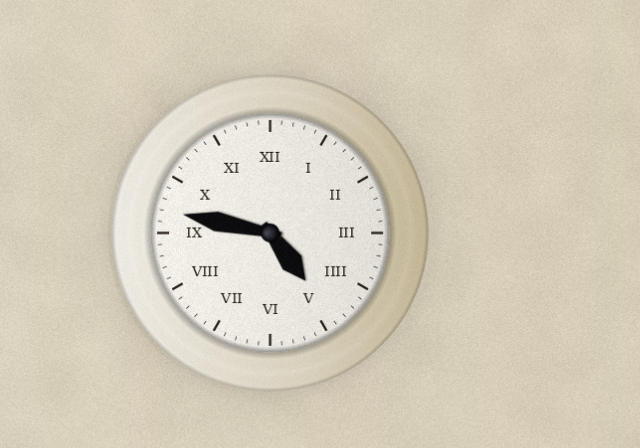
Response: 4:47
